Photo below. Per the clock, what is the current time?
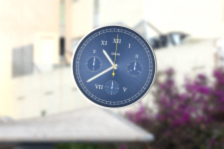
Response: 10:39
